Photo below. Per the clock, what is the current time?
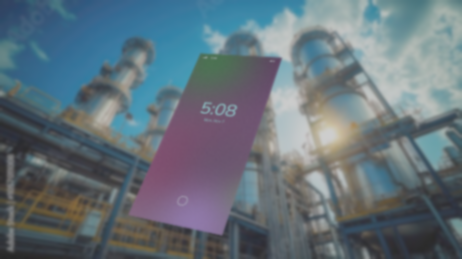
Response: 5:08
